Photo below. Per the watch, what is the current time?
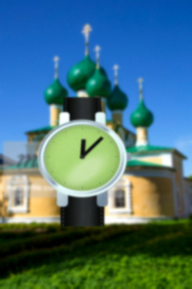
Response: 12:07
